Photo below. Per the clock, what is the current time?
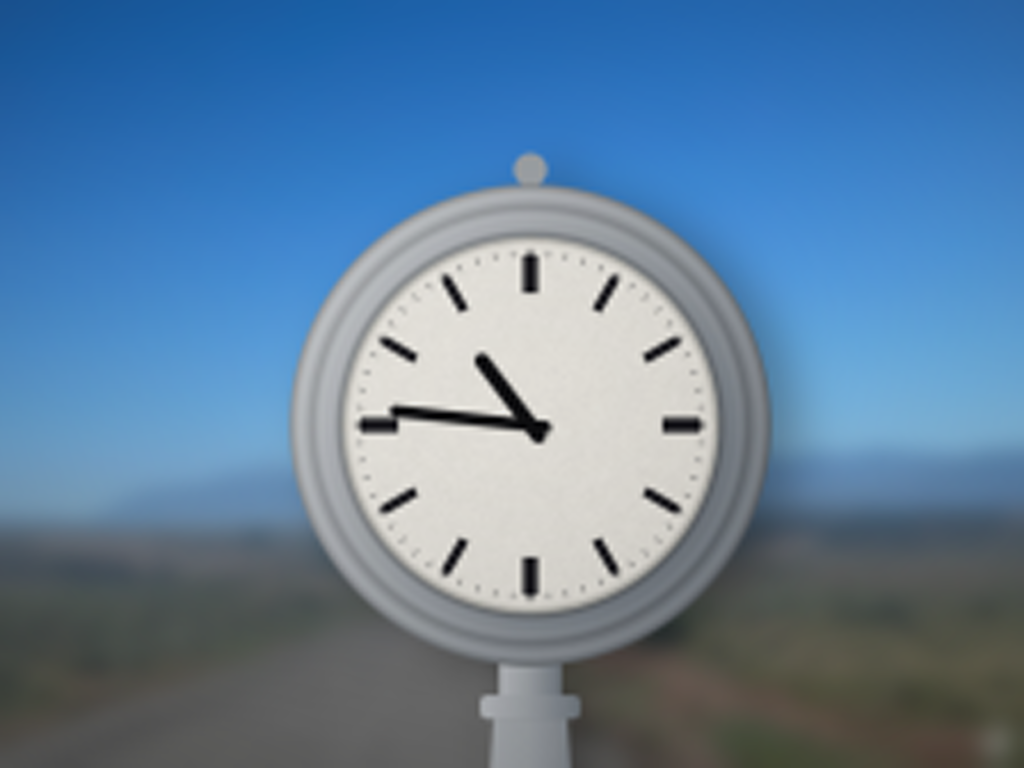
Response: 10:46
